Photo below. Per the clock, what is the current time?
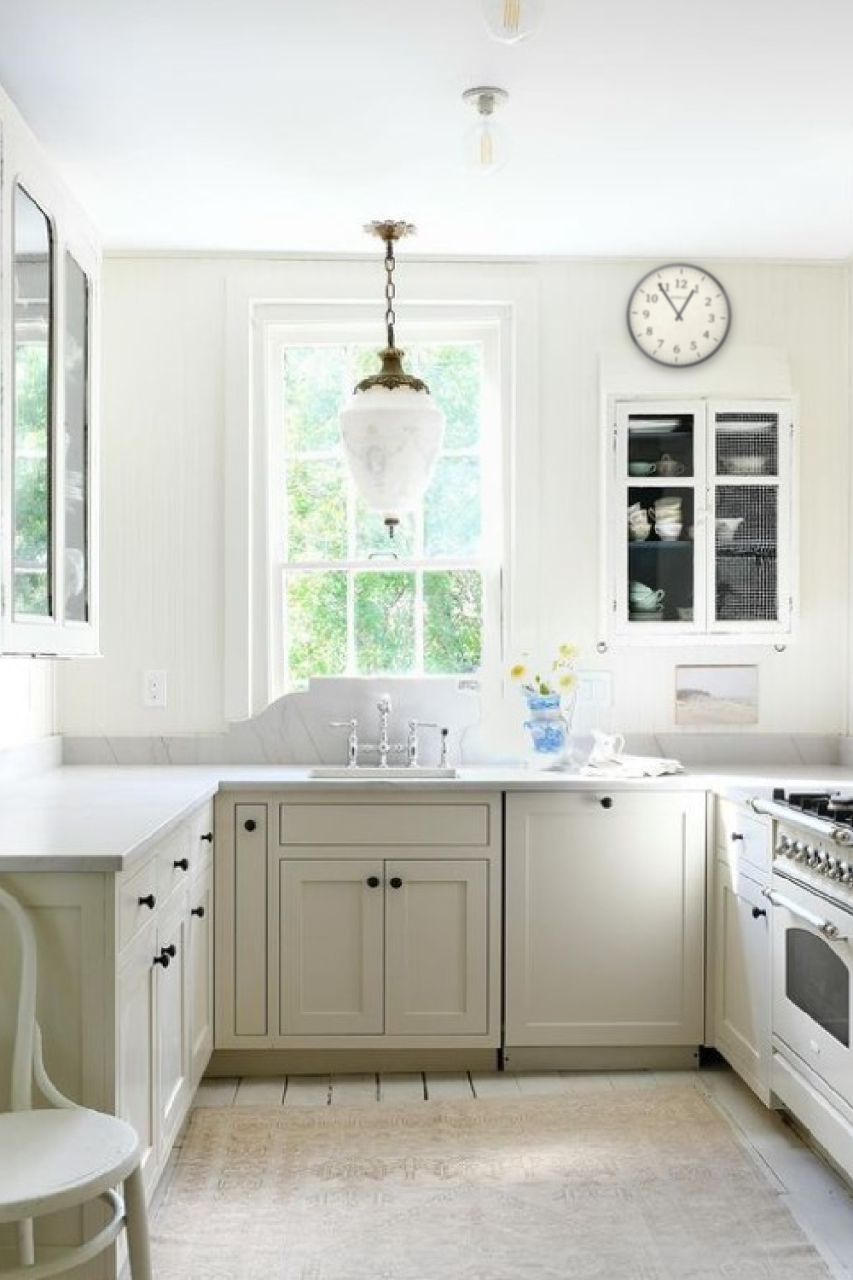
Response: 12:54
